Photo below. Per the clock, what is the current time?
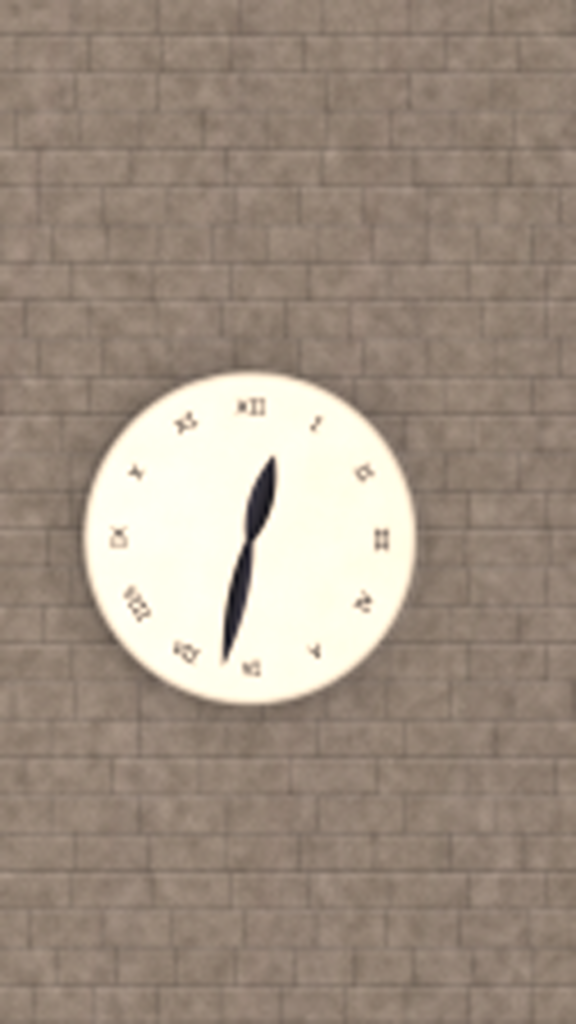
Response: 12:32
